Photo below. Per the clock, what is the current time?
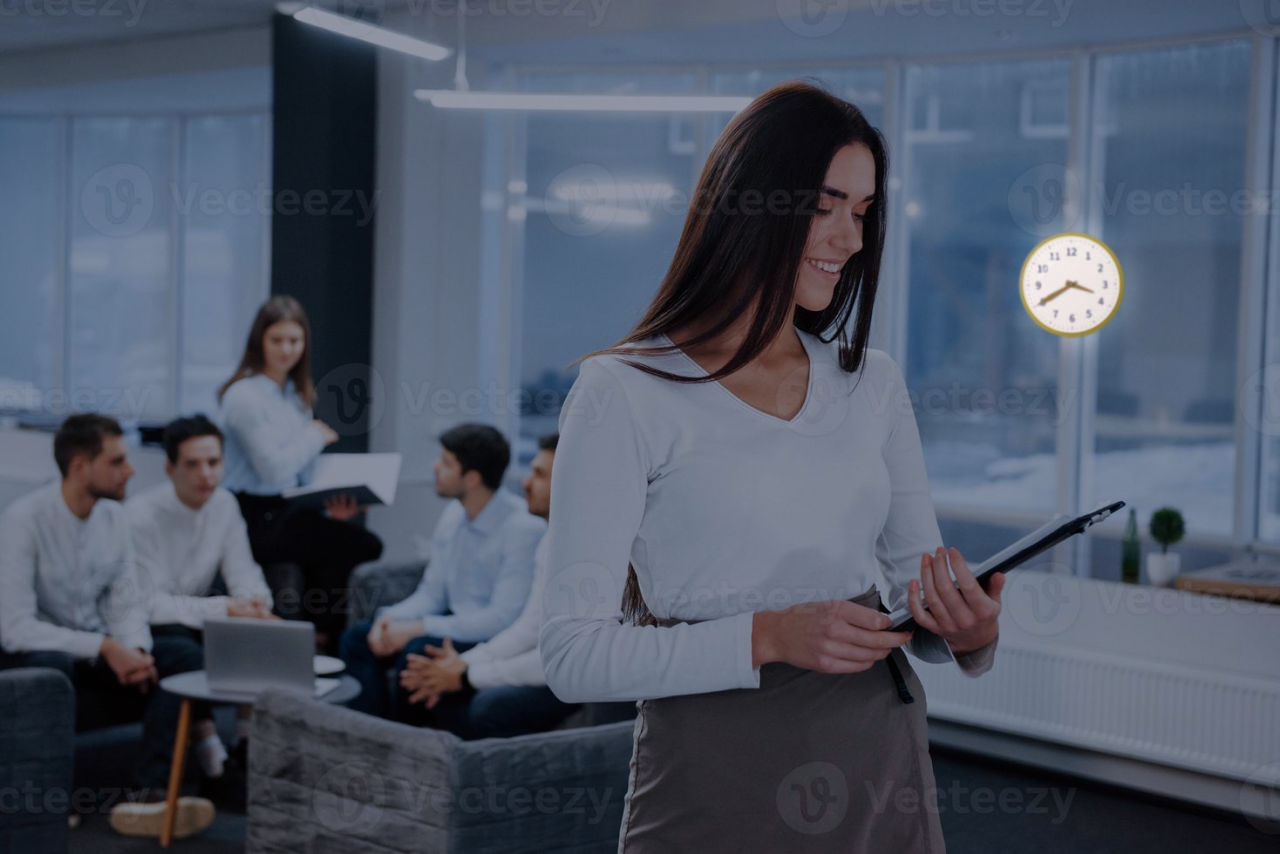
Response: 3:40
